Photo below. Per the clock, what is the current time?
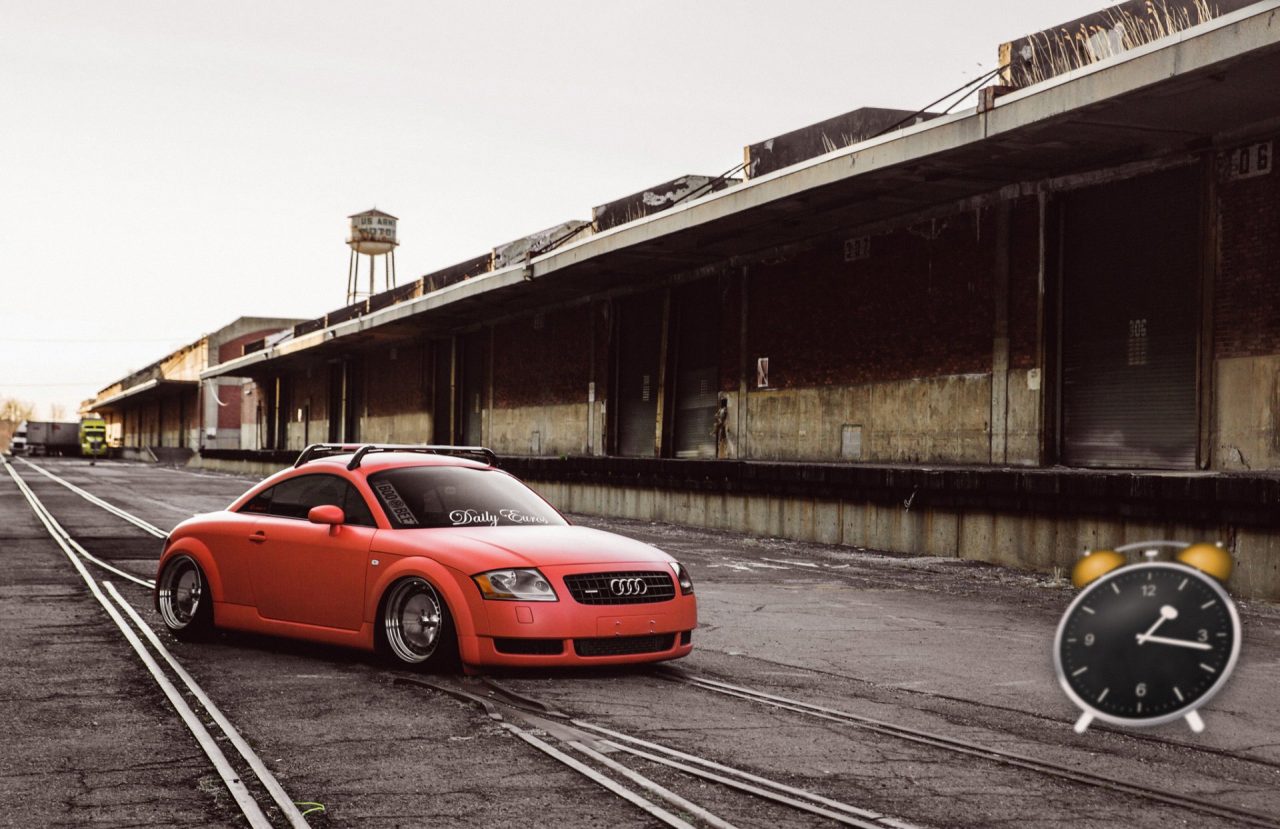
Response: 1:17
